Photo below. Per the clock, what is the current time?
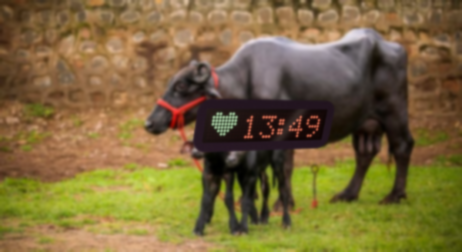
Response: 13:49
